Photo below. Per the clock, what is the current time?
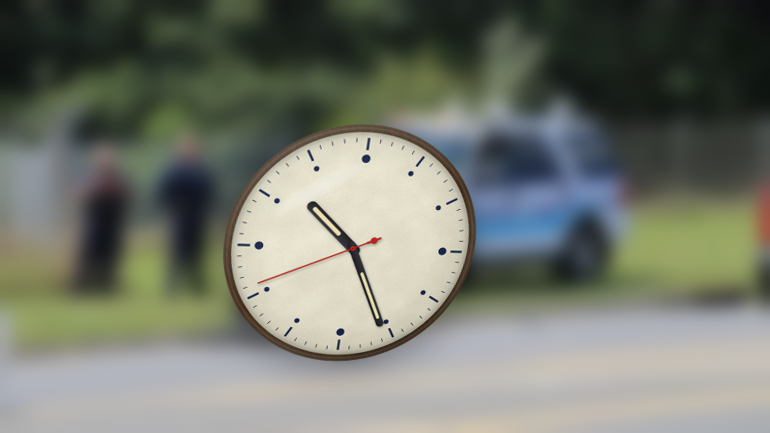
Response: 10:25:41
